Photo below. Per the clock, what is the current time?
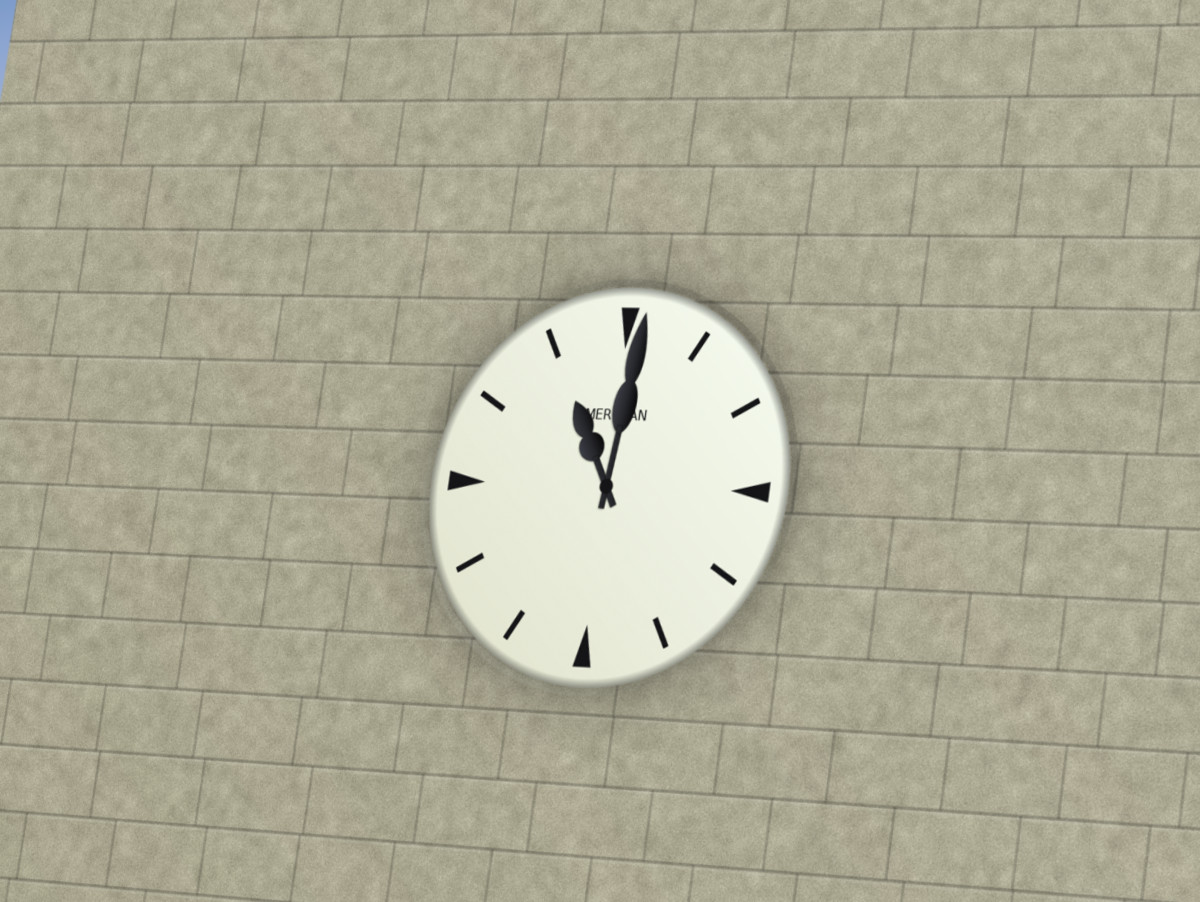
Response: 11:01
